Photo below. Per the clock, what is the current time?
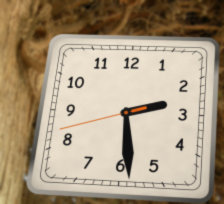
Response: 2:28:42
